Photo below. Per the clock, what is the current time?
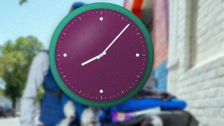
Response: 8:07
